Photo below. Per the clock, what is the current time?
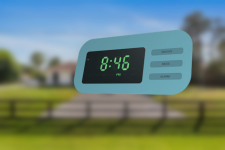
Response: 8:46
